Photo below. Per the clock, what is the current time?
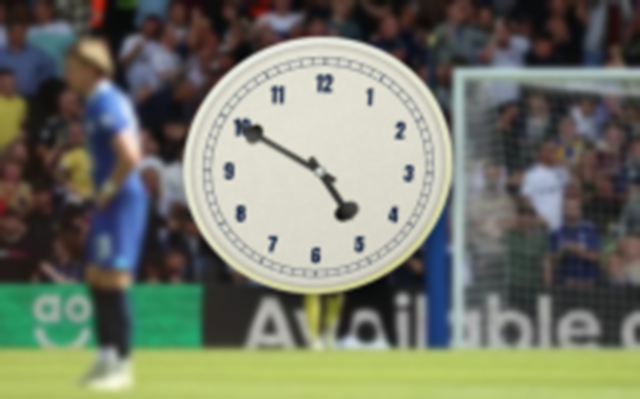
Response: 4:50
